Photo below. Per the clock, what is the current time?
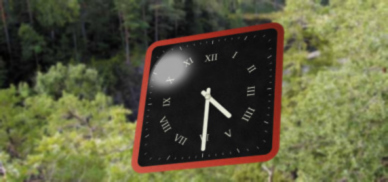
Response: 4:30
